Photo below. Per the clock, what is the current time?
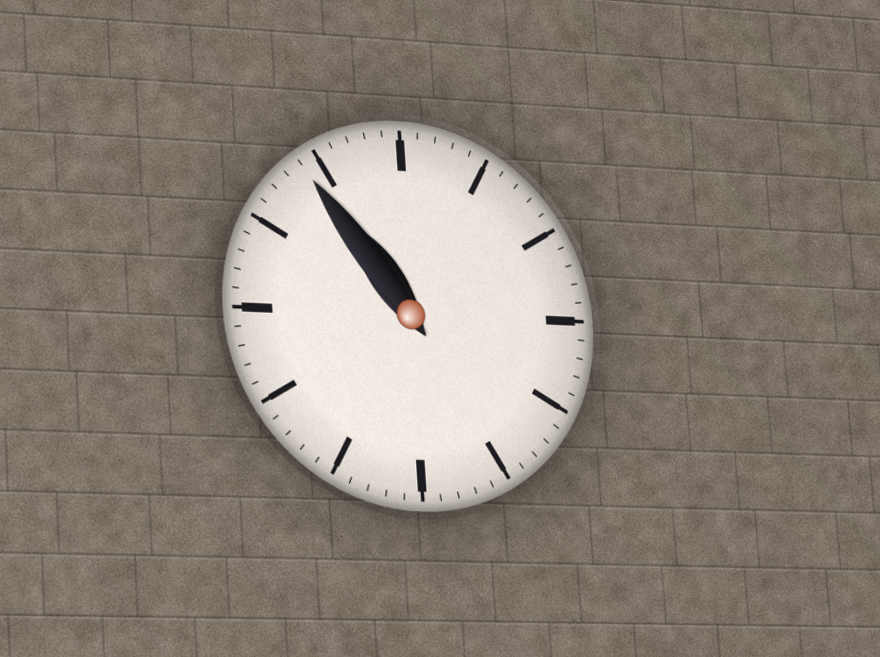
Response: 10:54
